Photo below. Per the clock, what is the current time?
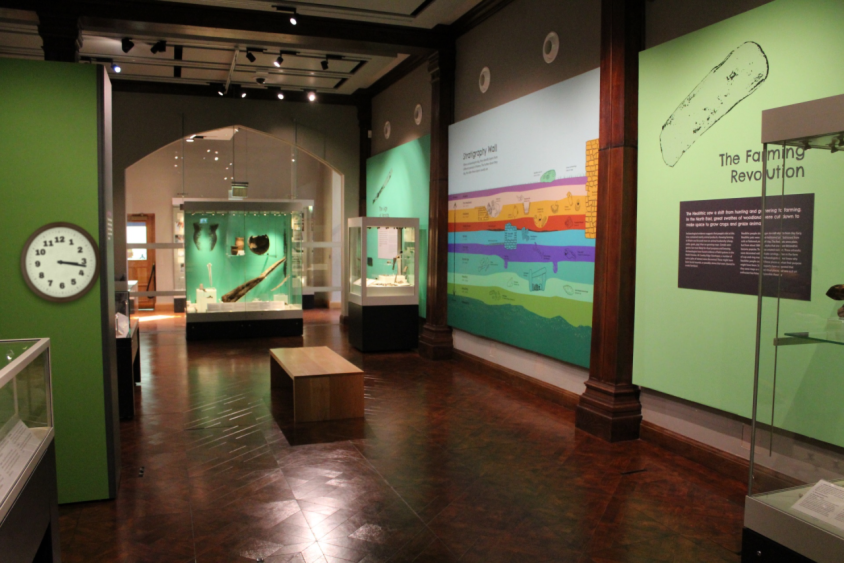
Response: 3:17
